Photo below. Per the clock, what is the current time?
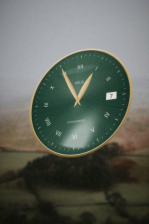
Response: 12:55
